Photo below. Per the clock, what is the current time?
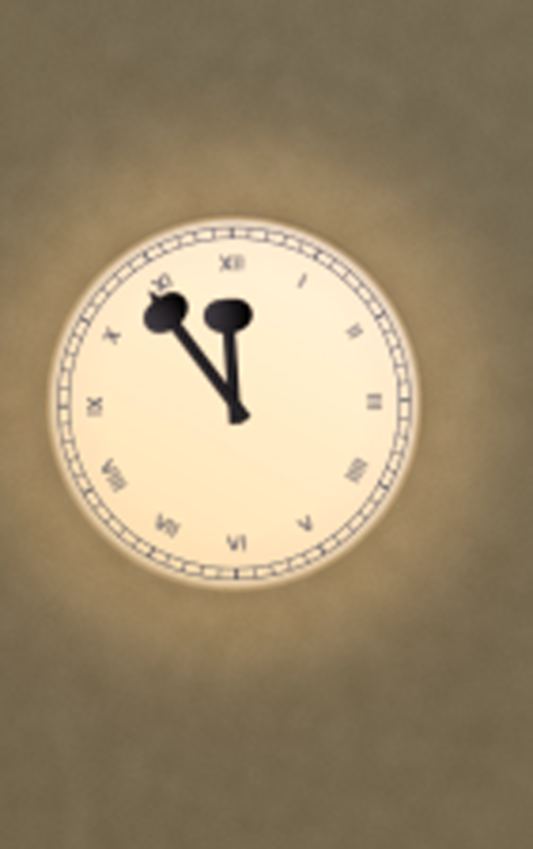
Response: 11:54
